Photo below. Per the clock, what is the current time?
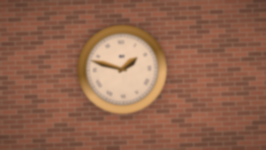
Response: 1:48
